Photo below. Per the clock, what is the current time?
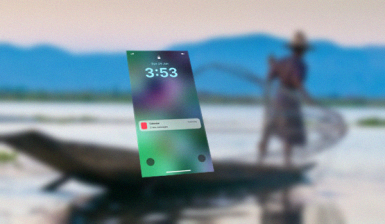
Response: 3:53
